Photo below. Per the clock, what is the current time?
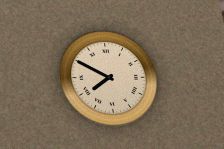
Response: 7:50
